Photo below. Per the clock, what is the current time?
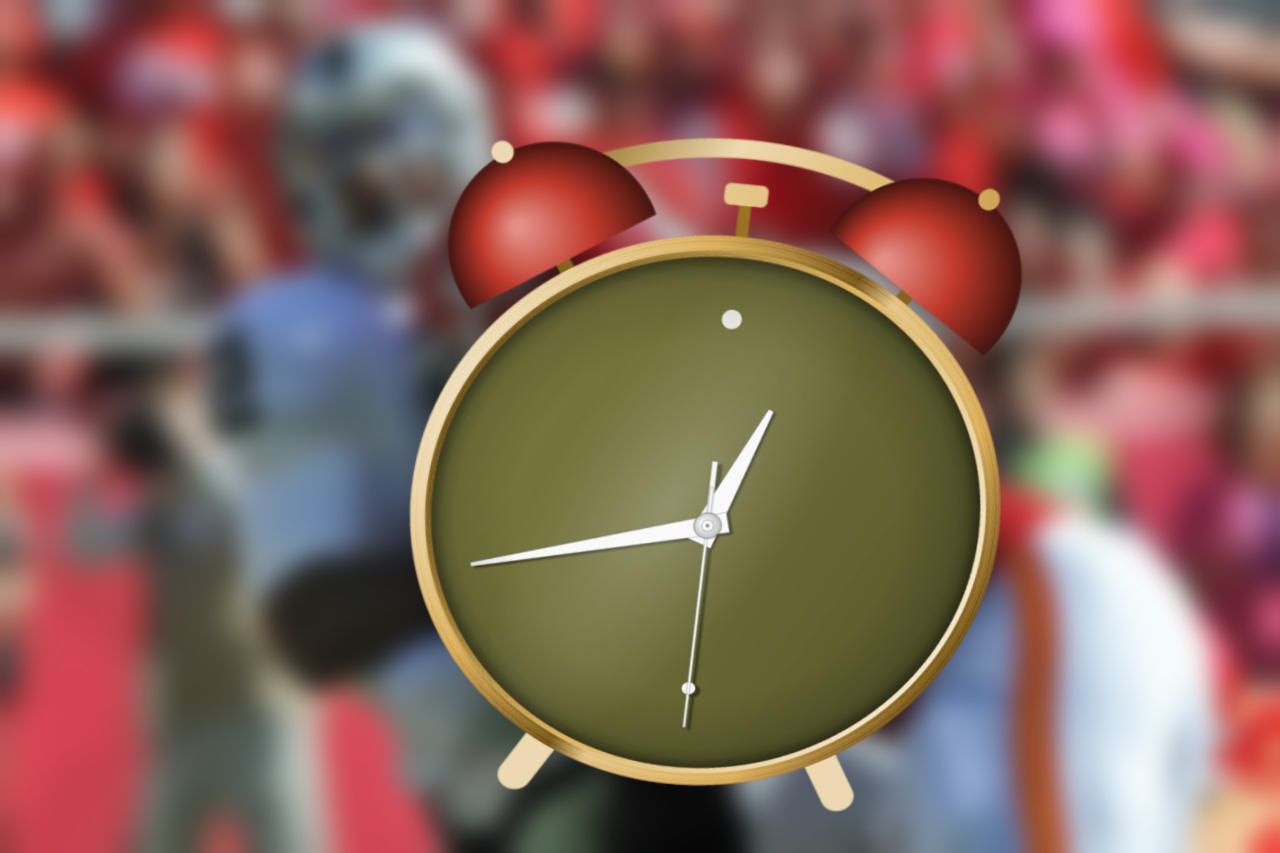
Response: 12:42:30
